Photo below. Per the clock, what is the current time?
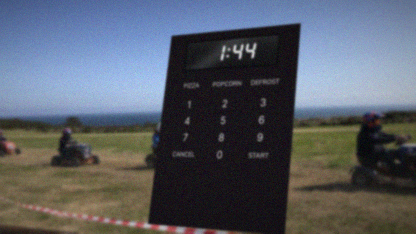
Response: 1:44
